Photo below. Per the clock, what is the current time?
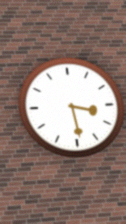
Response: 3:29
